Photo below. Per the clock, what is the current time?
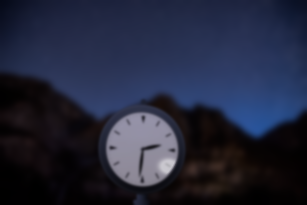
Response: 2:31
